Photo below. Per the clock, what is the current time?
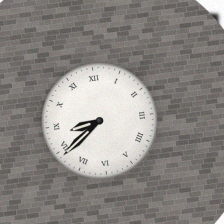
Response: 8:39
